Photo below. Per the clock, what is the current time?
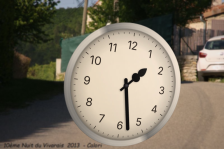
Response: 1:28
